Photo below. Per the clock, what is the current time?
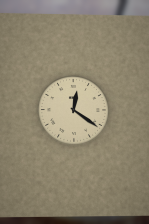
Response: 12:21
